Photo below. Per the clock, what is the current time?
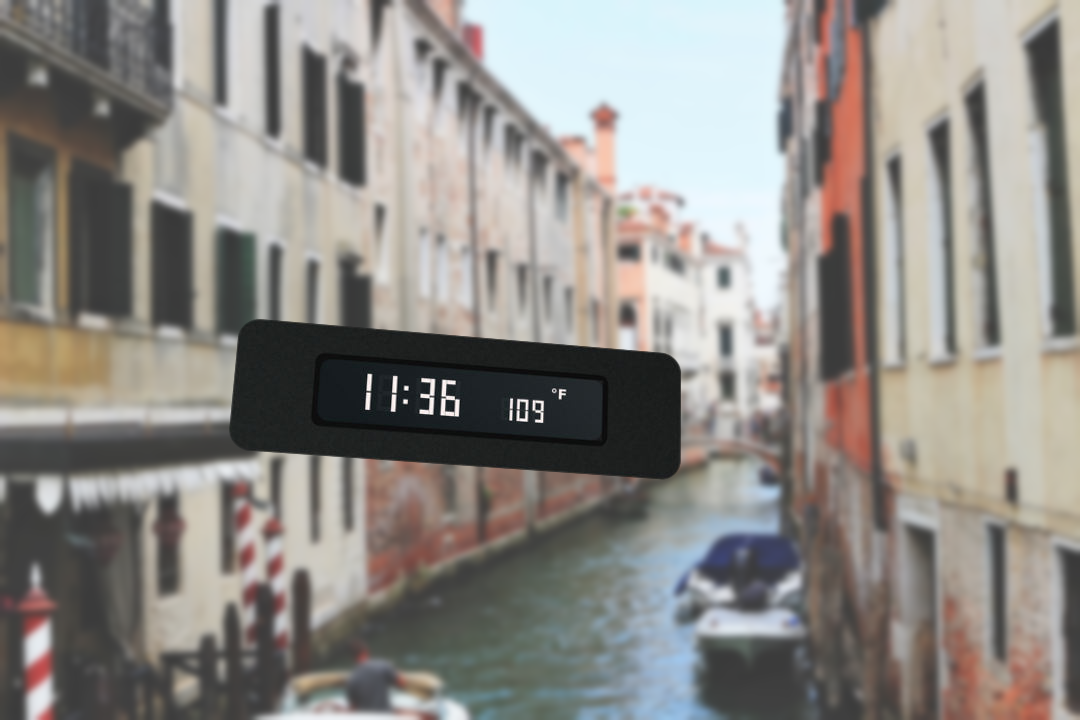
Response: 11:36
